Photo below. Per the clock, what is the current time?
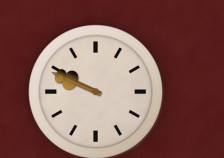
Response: 9:49
